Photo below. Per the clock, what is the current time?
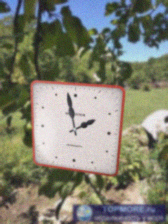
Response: 1:58
